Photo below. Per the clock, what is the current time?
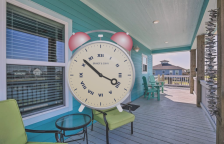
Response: 3:52
